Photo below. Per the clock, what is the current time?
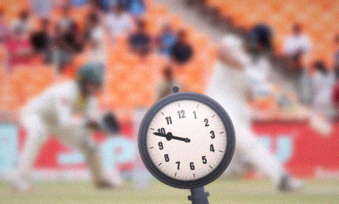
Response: 9:49
